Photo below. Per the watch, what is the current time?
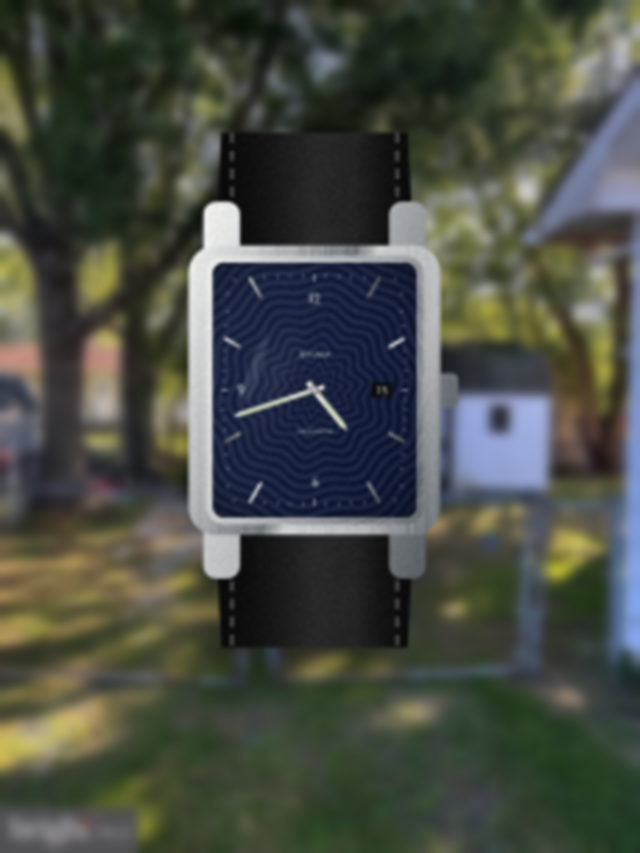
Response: 4:42
